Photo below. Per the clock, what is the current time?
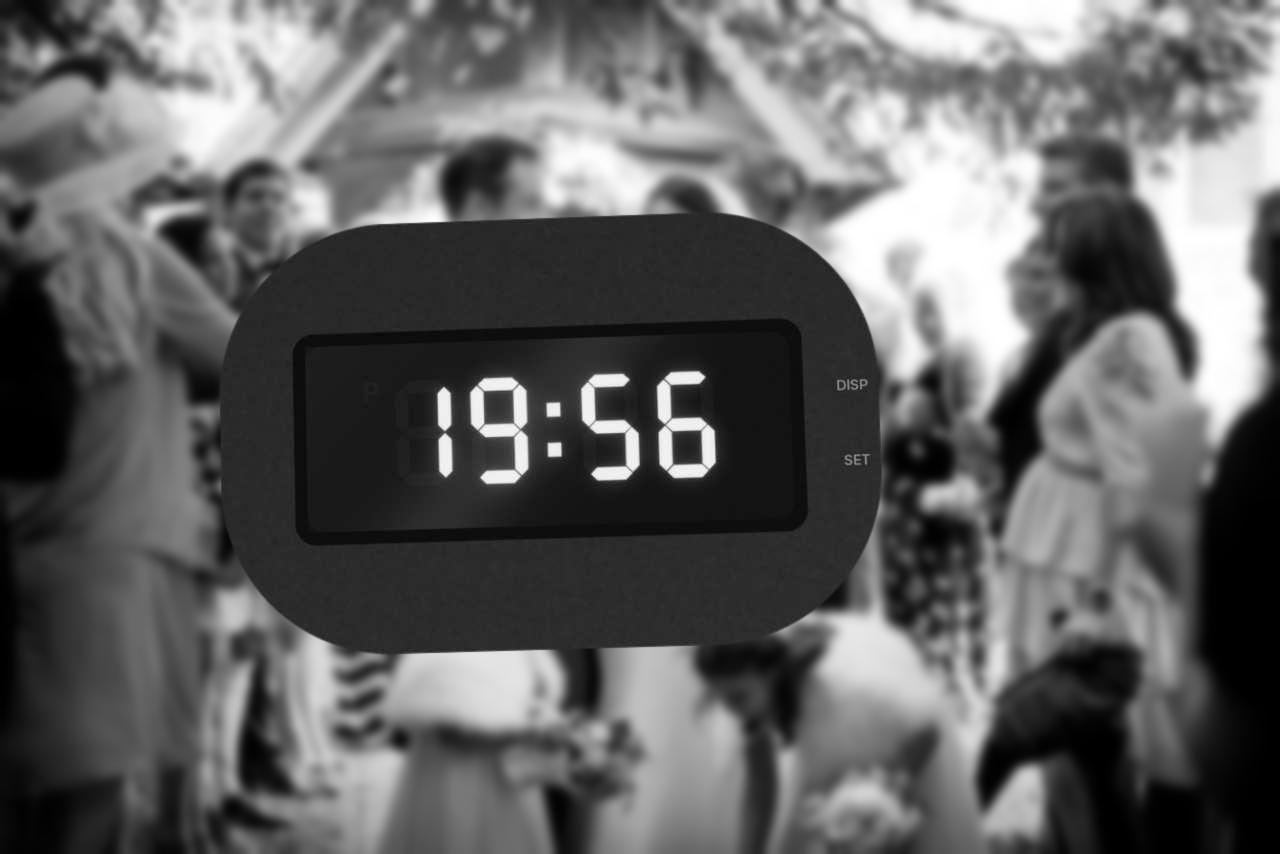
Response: 19:56
